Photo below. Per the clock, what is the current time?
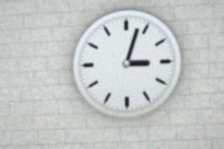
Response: 3:03
